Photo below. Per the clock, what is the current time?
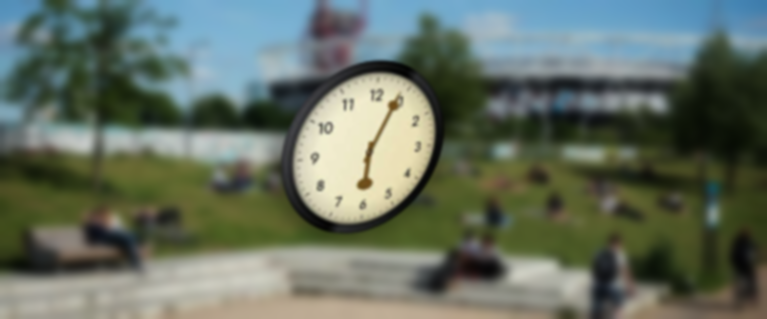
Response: 6:04
